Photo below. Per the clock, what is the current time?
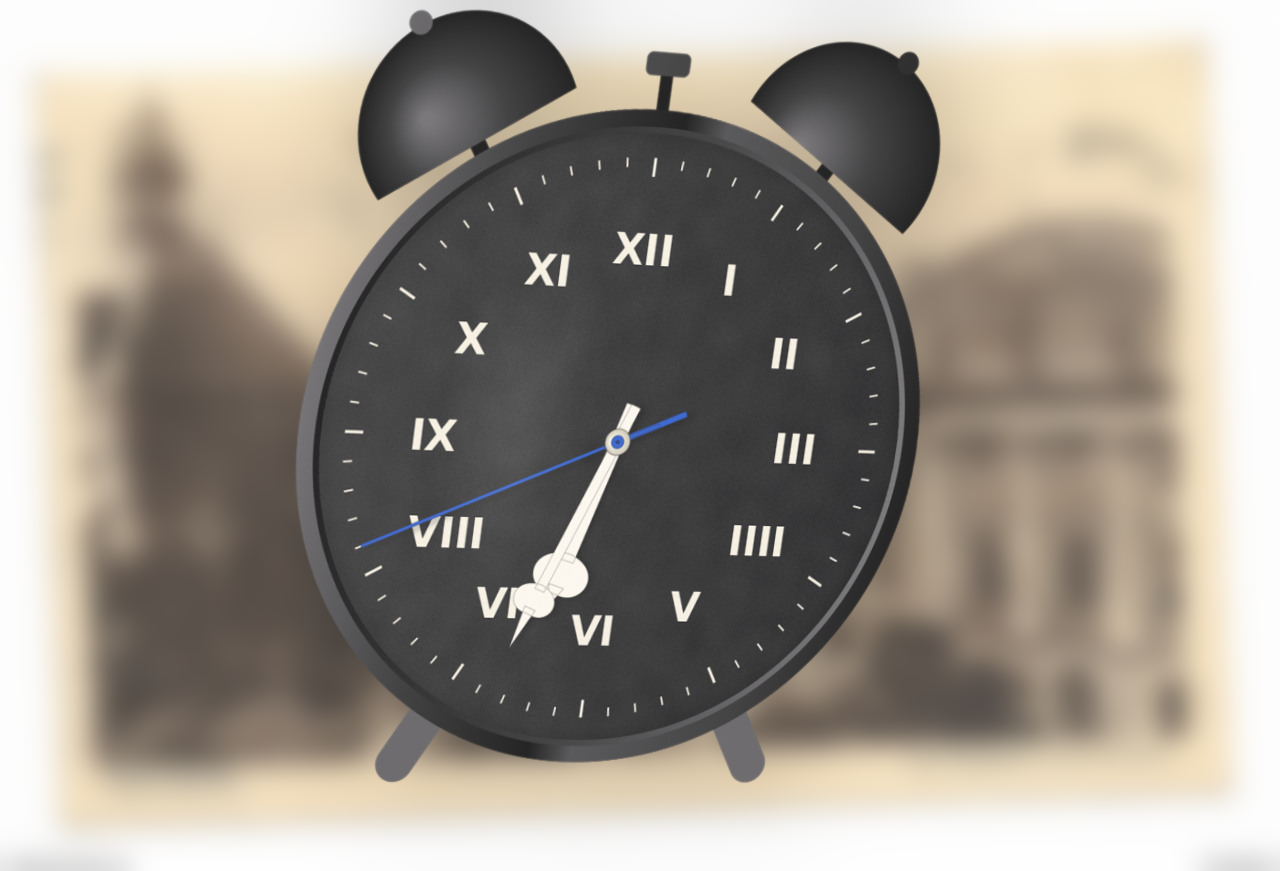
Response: 6:33:41
